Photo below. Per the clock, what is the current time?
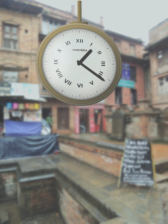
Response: 1:21
